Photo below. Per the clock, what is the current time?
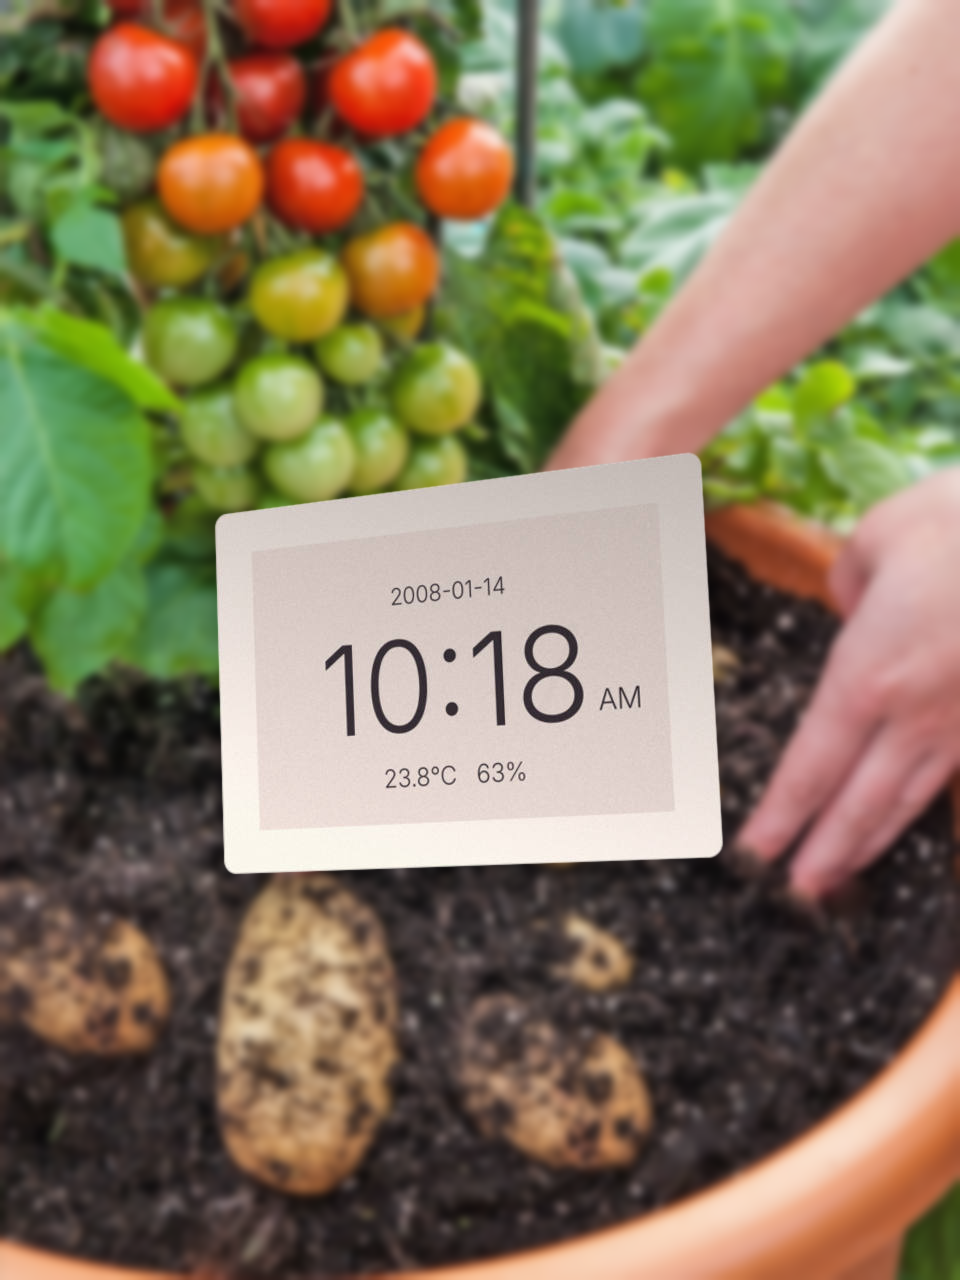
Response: 10:18
